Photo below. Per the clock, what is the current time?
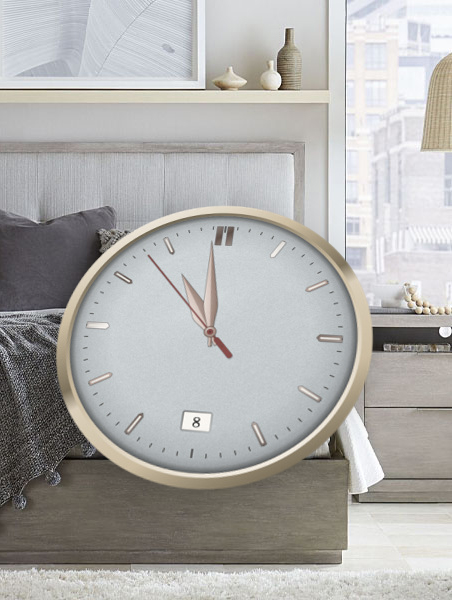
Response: 10:58:53
